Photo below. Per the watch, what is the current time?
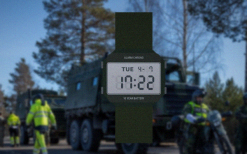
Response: 17:22
